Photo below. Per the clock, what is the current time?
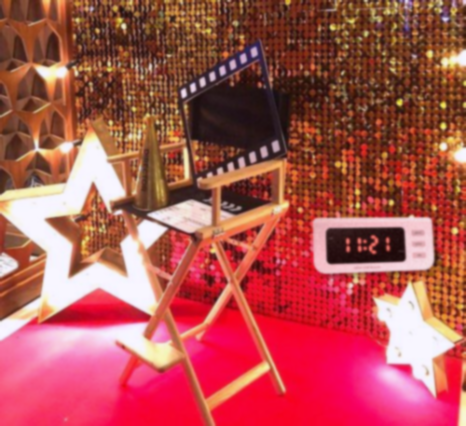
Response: 11:21
